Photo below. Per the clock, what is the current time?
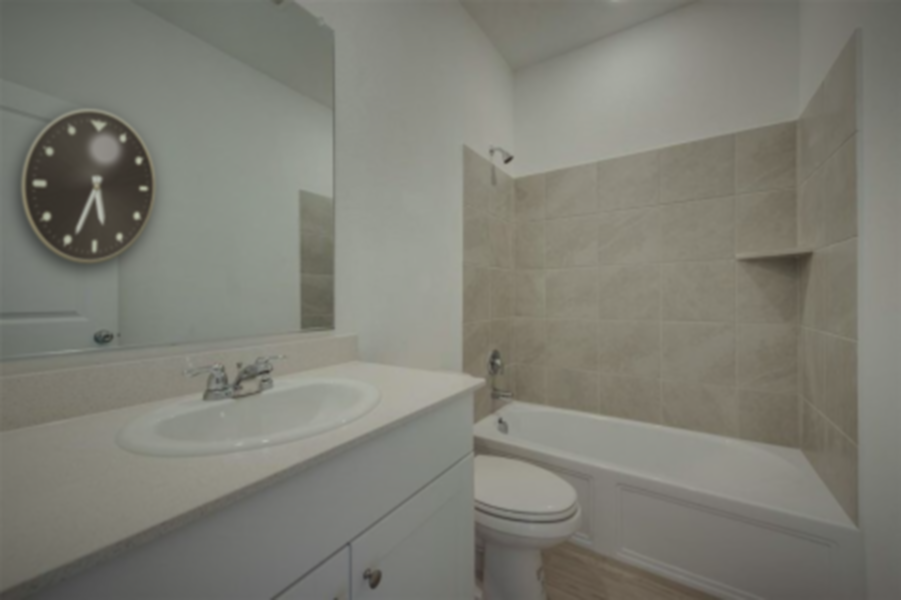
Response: 5:34
